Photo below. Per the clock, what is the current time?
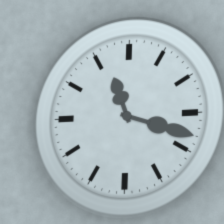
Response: 11:18
